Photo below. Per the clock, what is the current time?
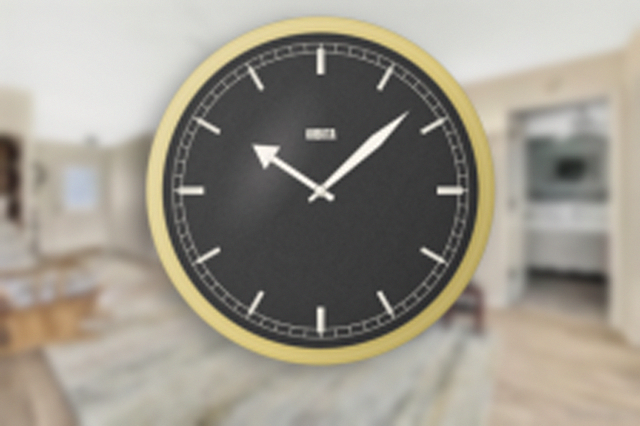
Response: 10:08
